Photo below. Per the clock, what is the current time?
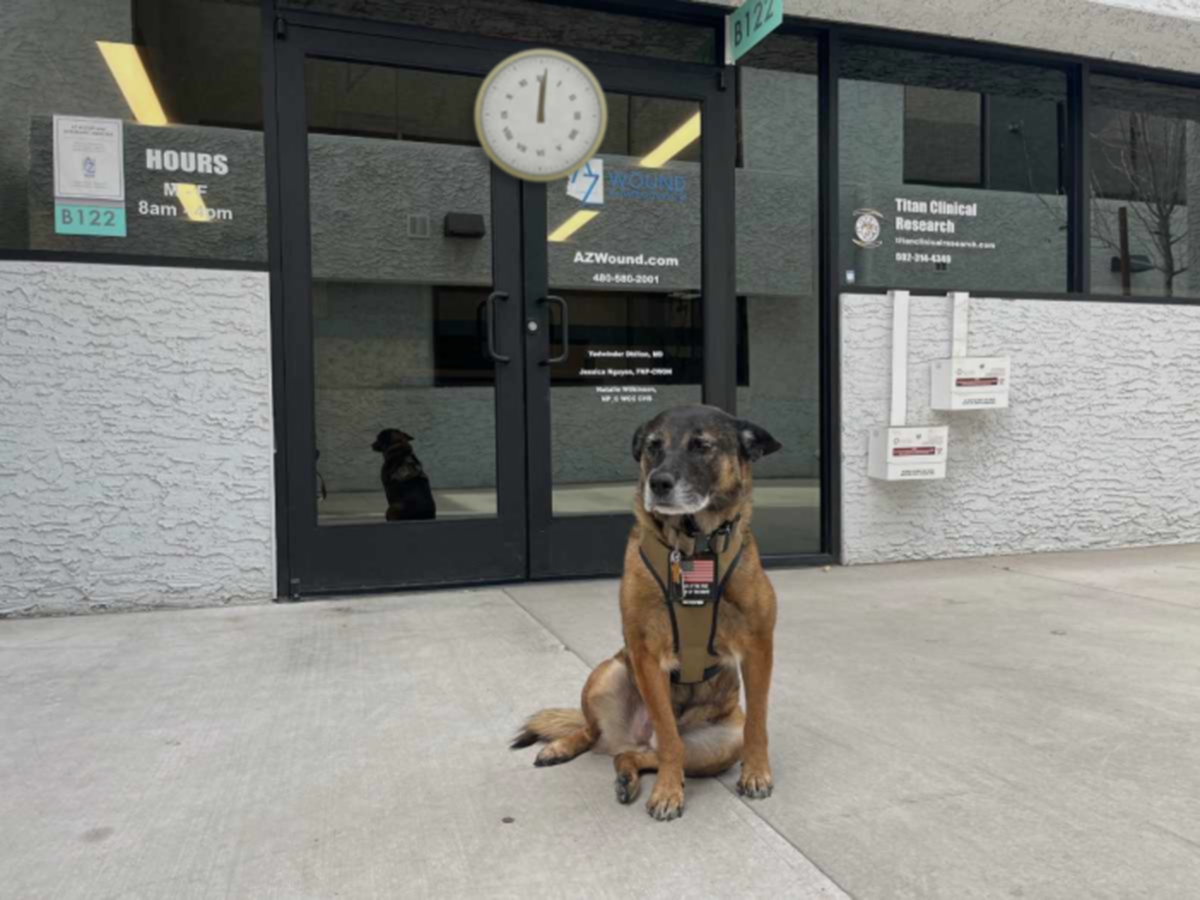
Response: 12:01
